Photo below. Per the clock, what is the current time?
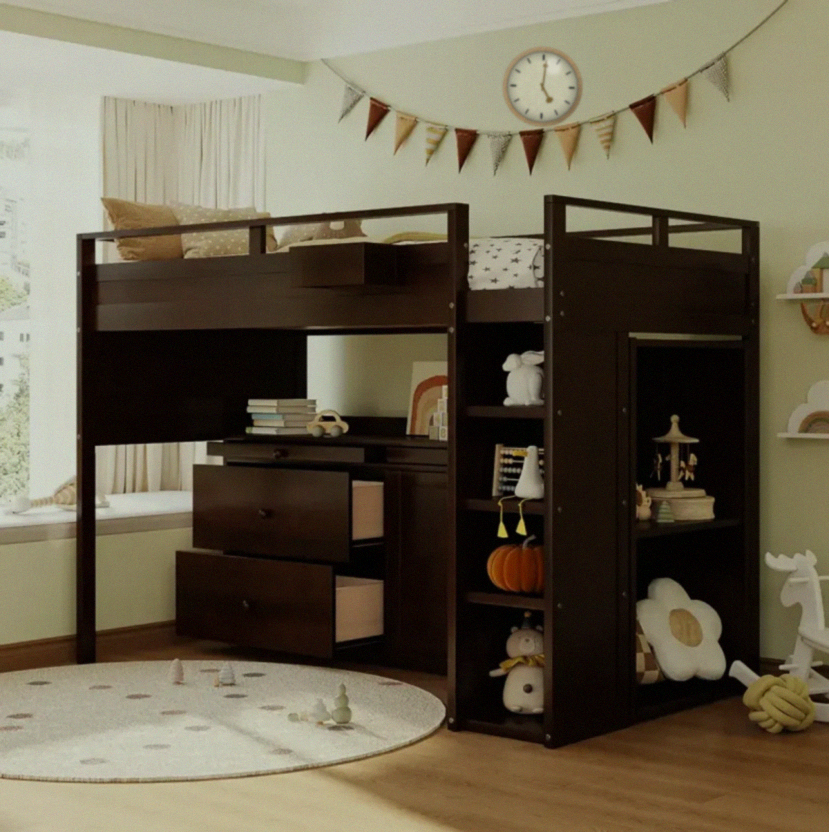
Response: 5:01
